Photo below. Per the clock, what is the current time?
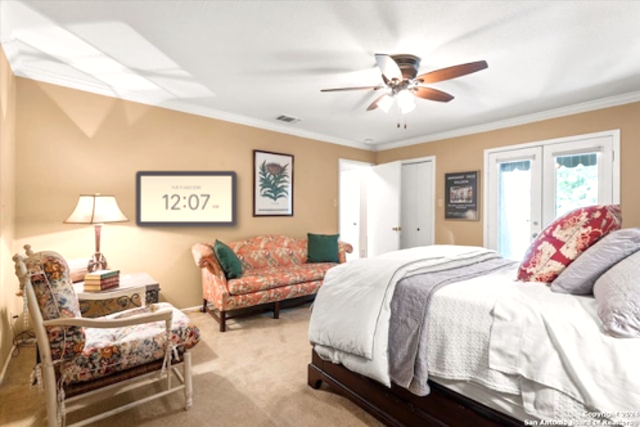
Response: 12:07
